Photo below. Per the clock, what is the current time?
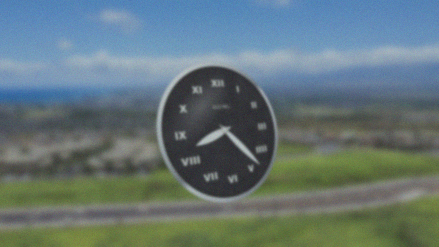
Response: 8:23
